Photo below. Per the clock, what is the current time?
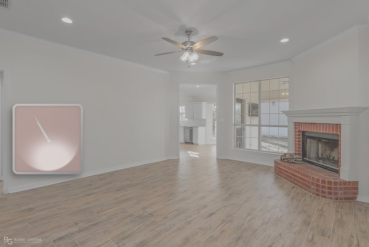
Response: 10:55
